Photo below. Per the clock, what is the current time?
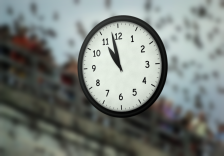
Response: 10:58
